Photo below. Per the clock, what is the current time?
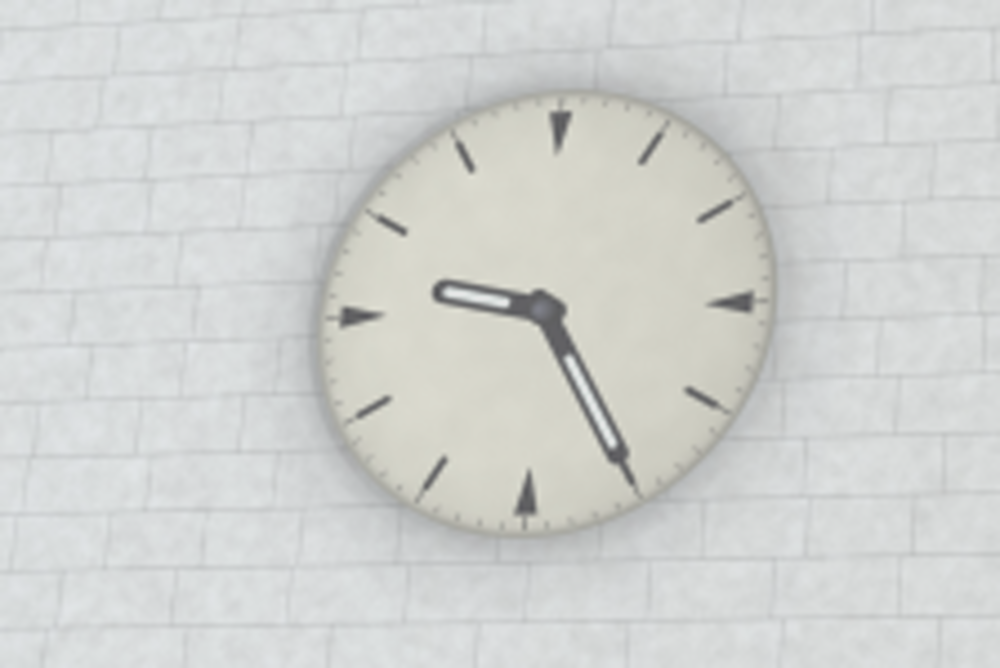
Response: 9:25
